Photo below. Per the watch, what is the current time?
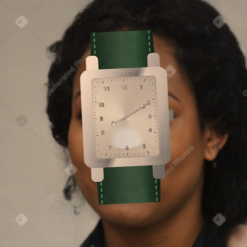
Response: 8:10
